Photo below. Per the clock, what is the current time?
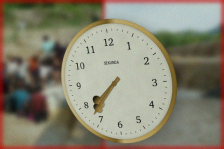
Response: 7:37
